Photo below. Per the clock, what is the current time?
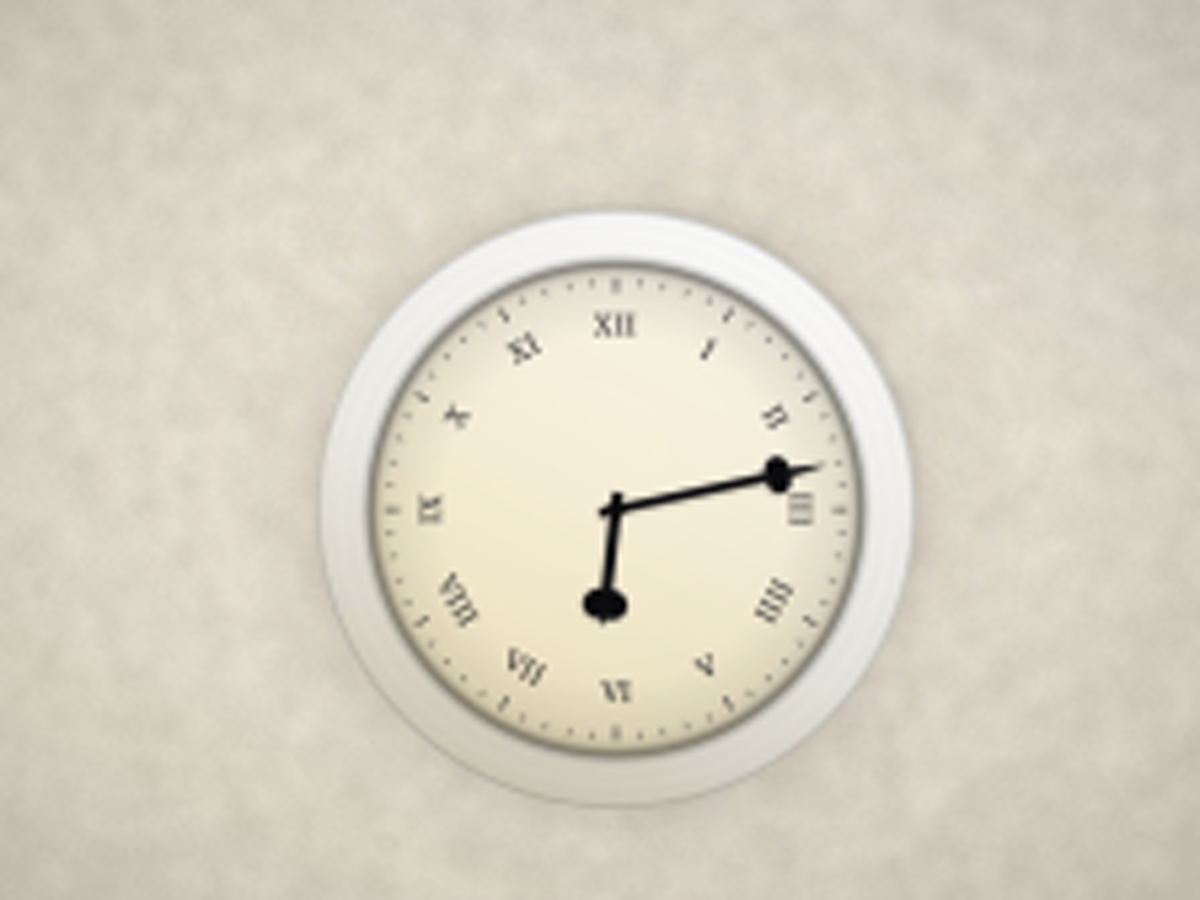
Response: 6:13
